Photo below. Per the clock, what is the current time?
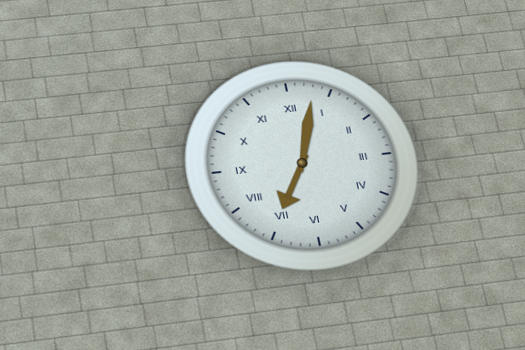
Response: 7:03
